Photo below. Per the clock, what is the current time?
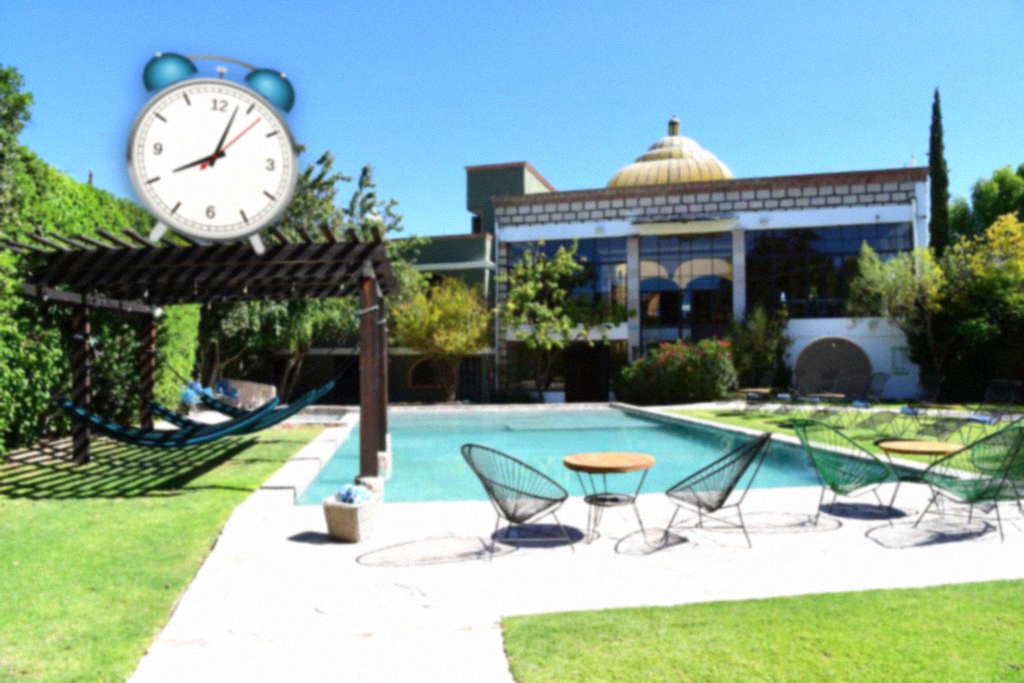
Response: 8:03:07
